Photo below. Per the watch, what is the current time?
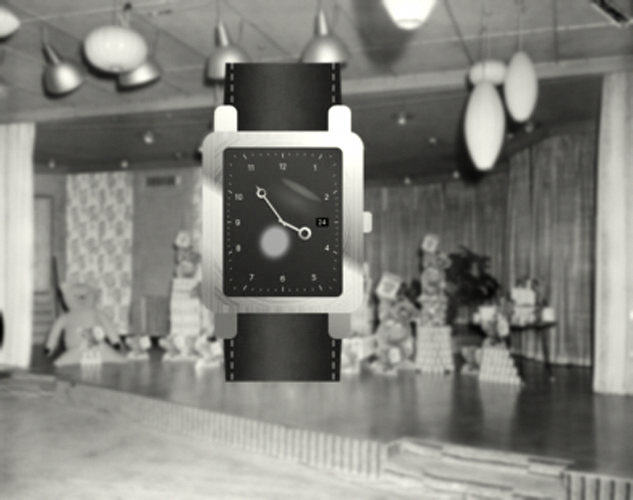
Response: 3:54
